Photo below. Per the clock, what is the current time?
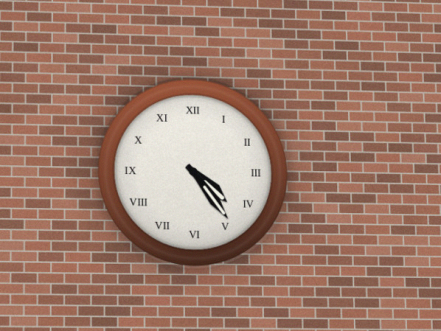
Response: 4:24
